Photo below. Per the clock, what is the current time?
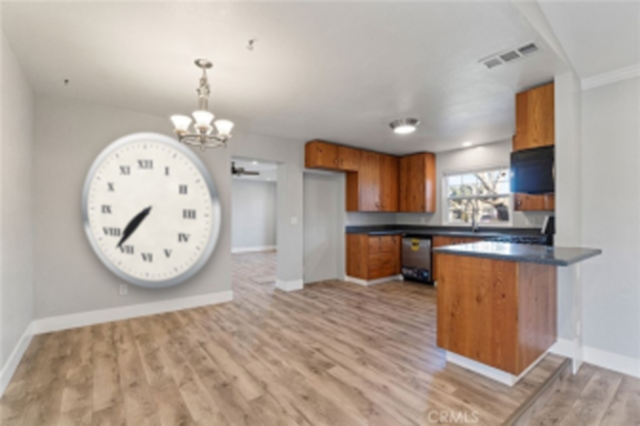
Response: 7:37
